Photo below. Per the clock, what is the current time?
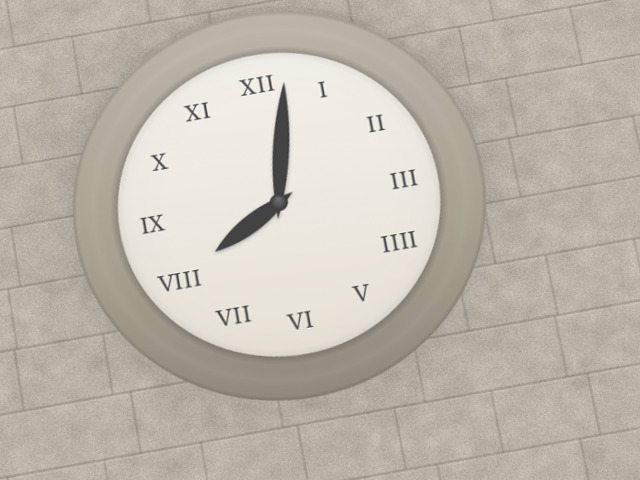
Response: 8:02
